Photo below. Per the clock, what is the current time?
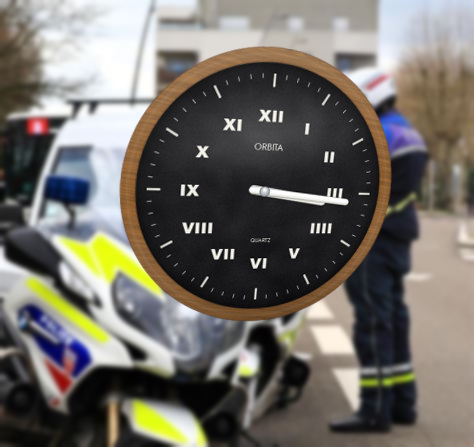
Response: 3:16
